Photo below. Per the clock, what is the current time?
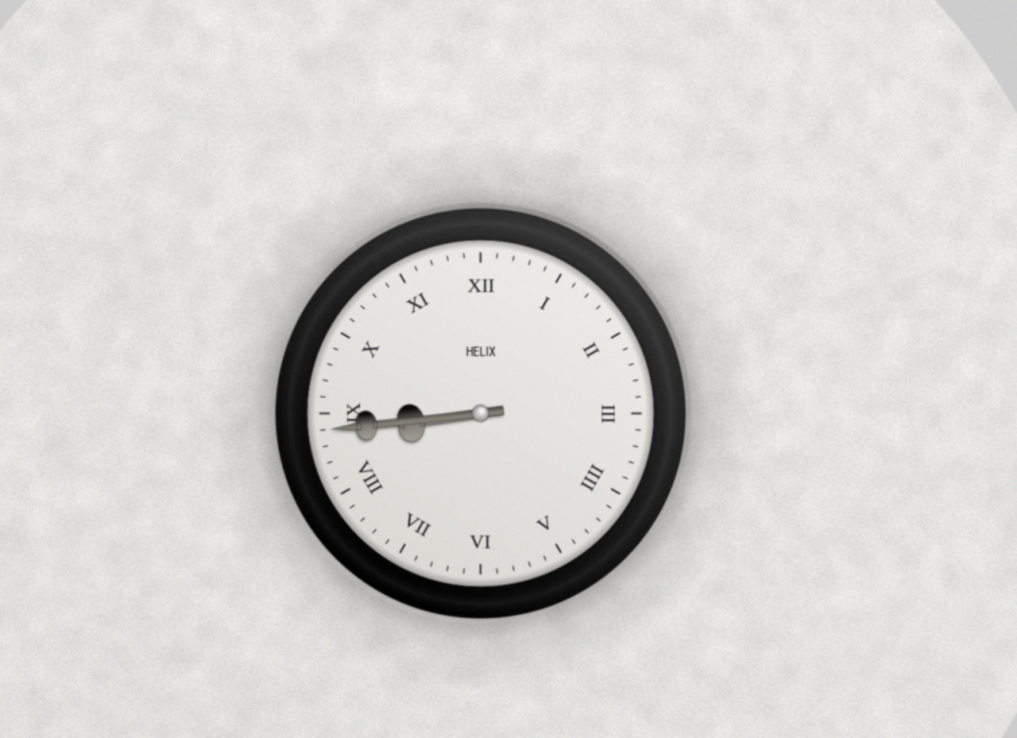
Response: 8:44
